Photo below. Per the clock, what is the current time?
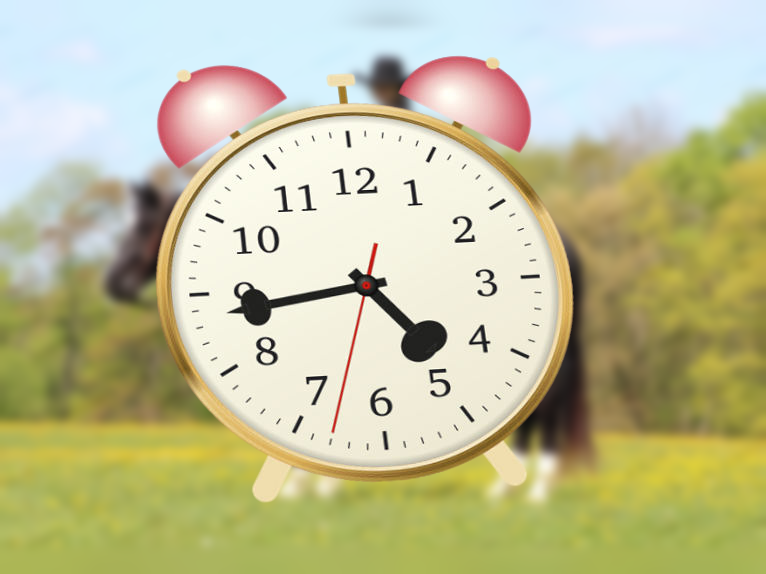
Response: 4:43:33
